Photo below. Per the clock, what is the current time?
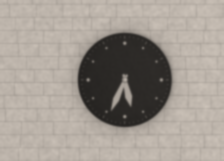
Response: 5:34
